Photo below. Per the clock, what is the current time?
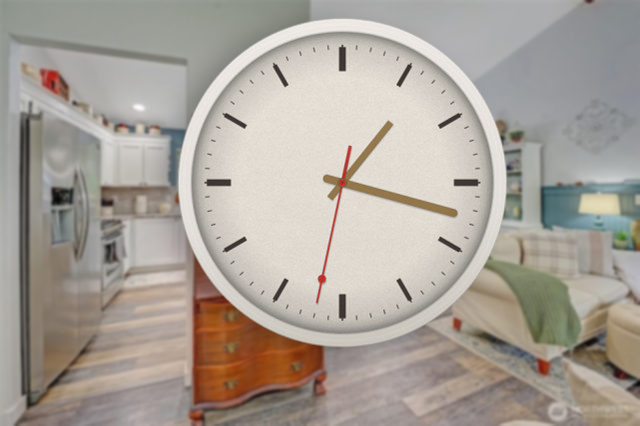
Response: 1:17:32
